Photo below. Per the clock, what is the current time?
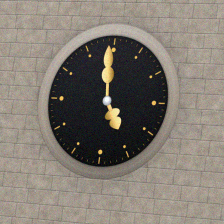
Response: 4:59
